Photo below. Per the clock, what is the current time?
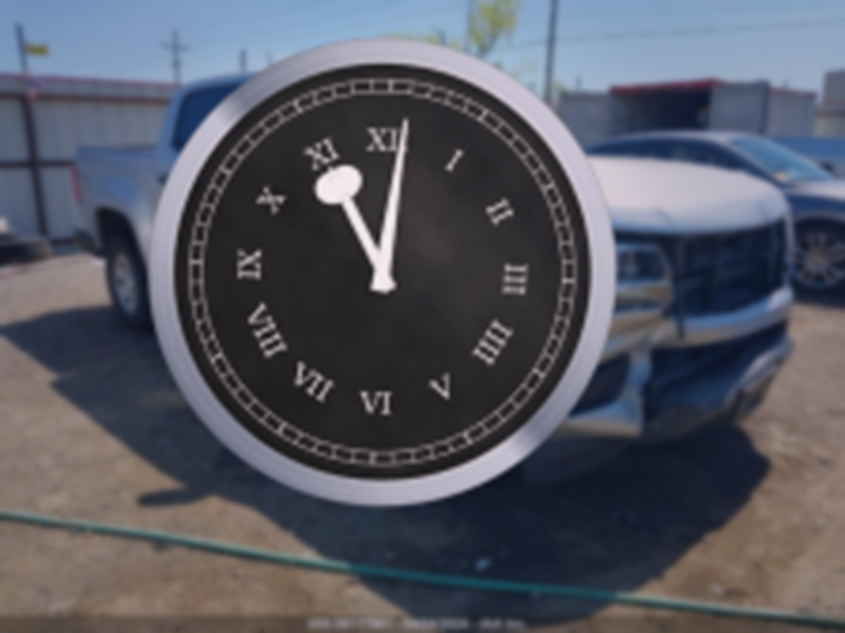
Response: 11:01
